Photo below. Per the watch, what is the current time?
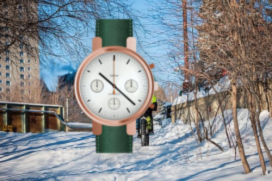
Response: 10:22
